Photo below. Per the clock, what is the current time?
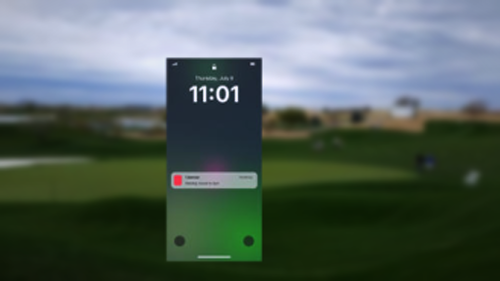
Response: 11:01
